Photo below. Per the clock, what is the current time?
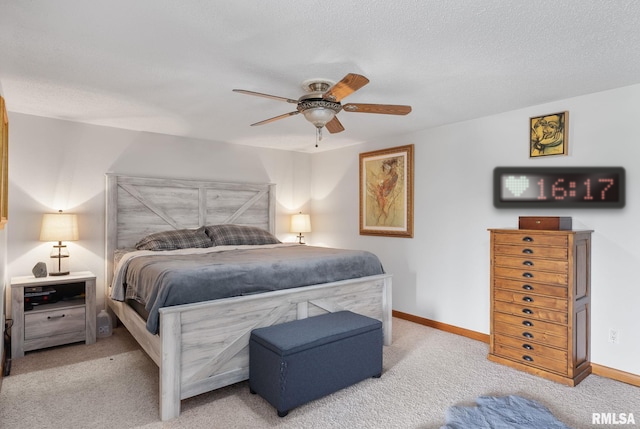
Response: 16:17
